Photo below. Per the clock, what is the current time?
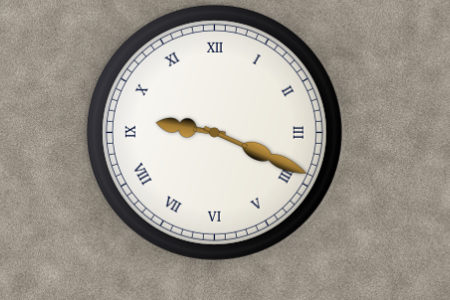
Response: 9:19
